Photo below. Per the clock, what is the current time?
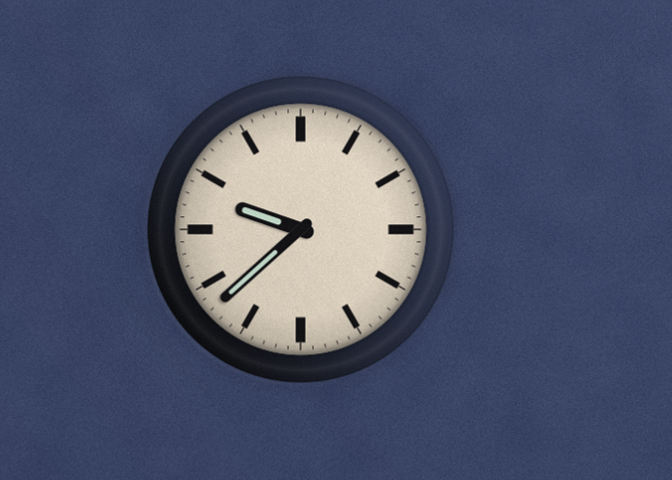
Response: 9:38
